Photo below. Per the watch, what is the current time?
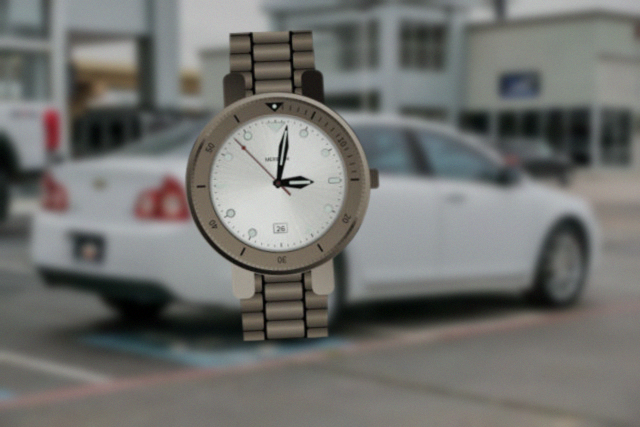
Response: 3:01:53
